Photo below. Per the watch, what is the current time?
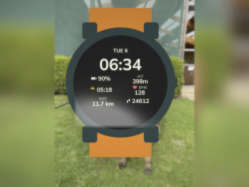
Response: 6:34
